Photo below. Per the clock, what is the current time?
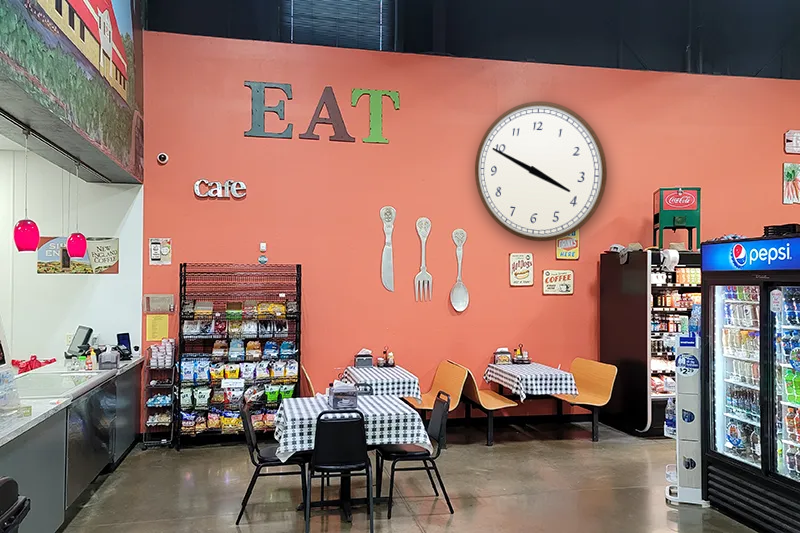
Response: 3:49
